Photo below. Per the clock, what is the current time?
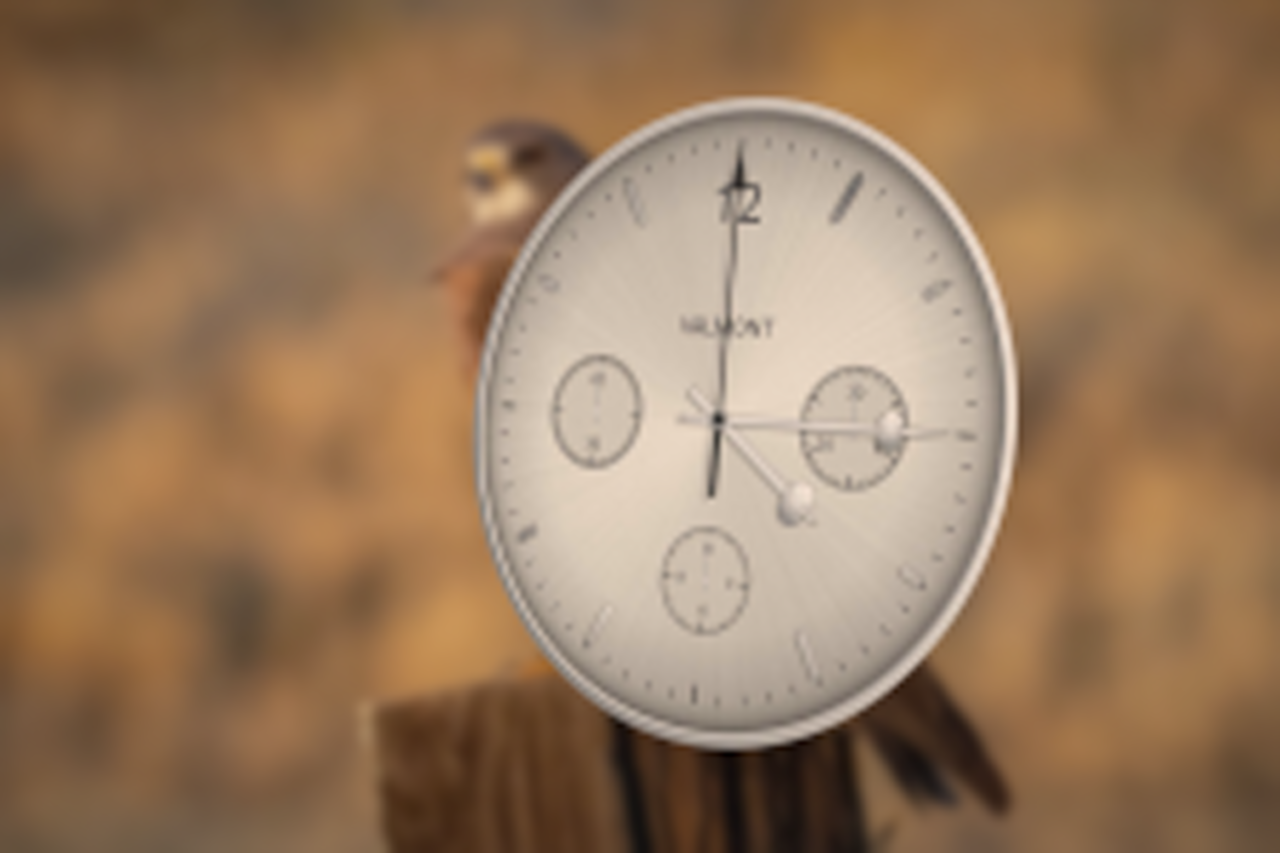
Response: 4:15
